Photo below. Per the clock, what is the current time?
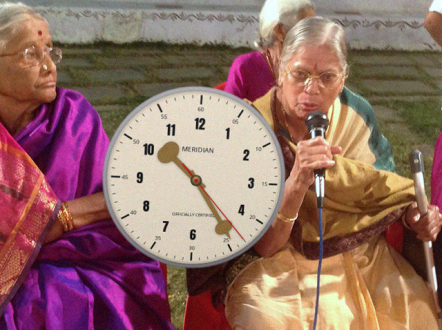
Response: 10:24:23
